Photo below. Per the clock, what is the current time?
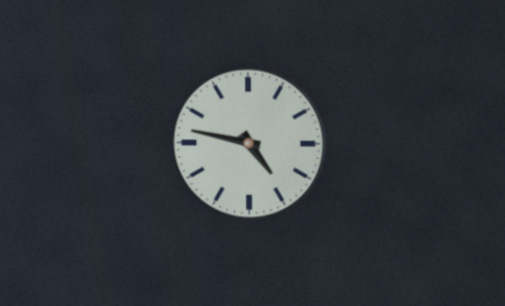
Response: 4:47
